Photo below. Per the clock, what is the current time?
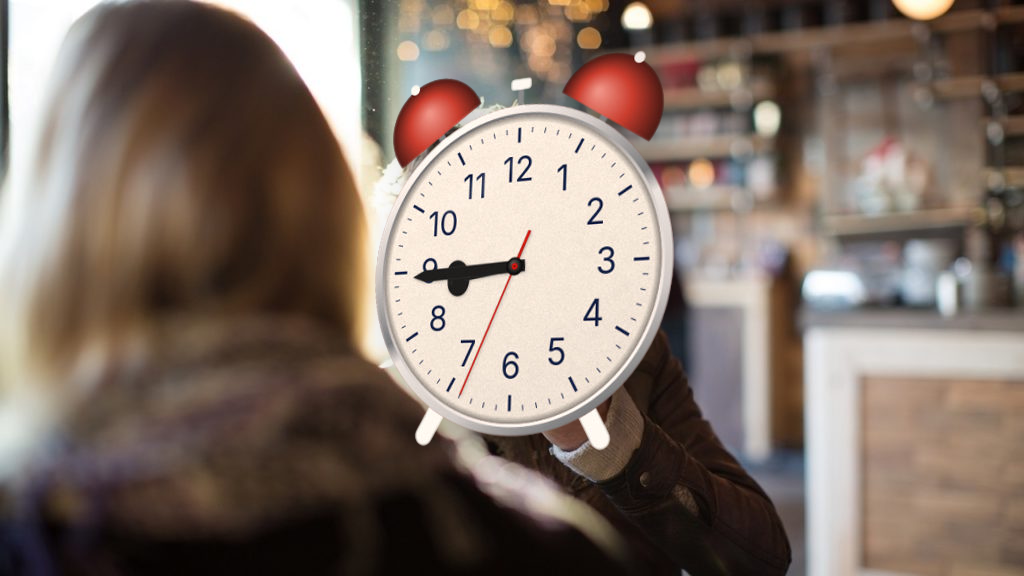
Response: 8:44:34
